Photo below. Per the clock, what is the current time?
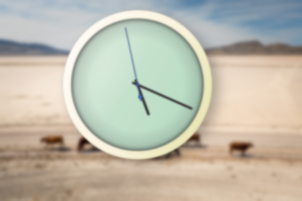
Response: 5:18:58
